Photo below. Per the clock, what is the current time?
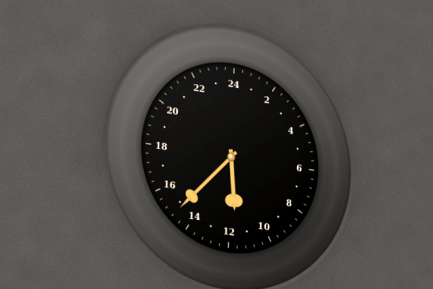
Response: 11:37
